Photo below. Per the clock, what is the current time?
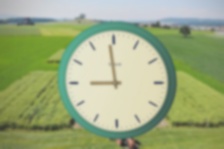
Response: 8:59
